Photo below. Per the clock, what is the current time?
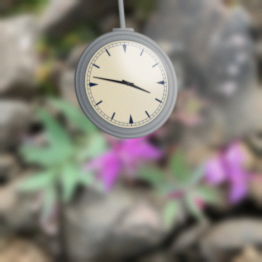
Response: 3:47
